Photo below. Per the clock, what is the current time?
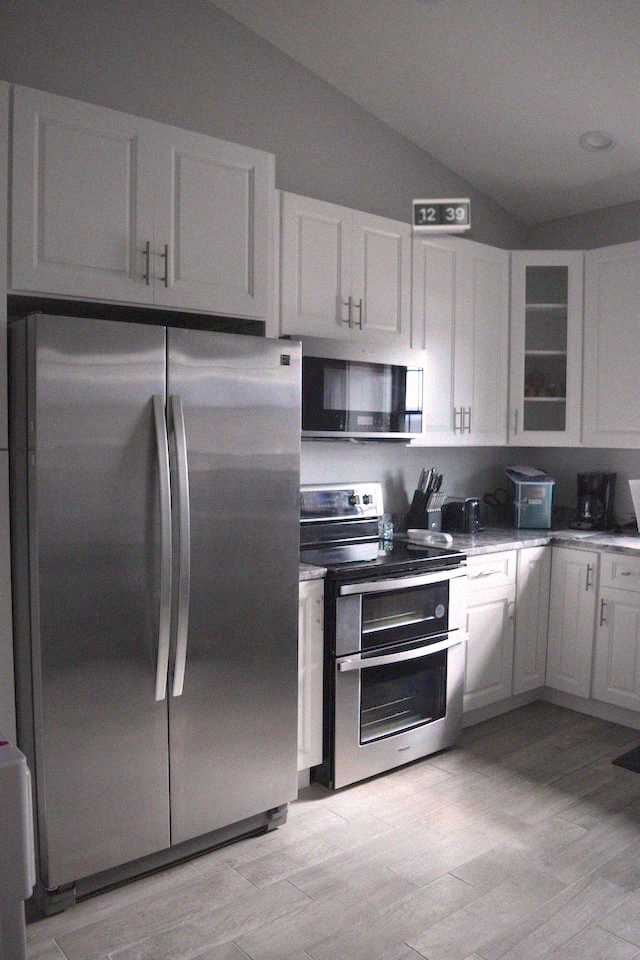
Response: 12:39
